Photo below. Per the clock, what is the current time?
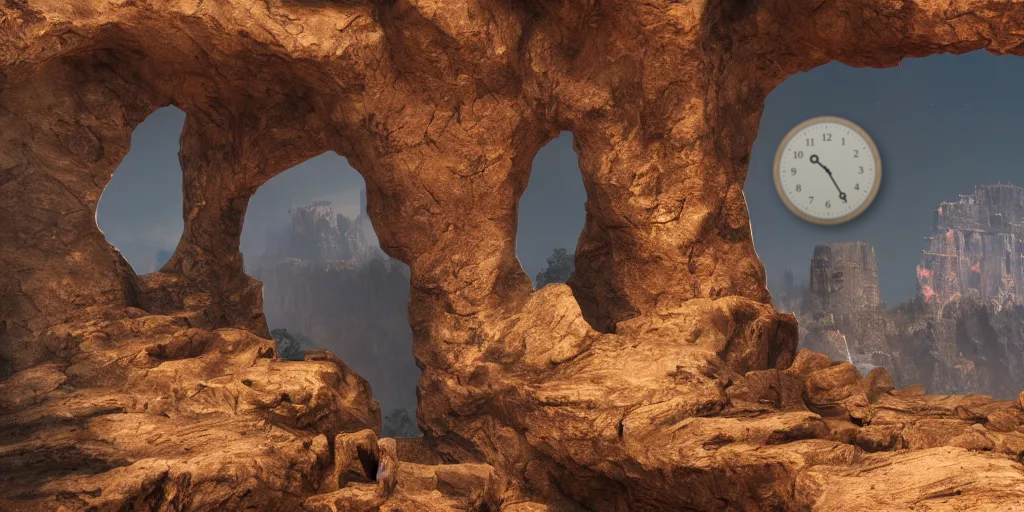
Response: 10:25
